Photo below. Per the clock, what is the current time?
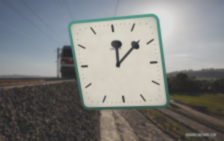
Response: 12:08
